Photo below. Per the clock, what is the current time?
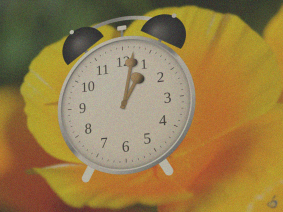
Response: 1:02
